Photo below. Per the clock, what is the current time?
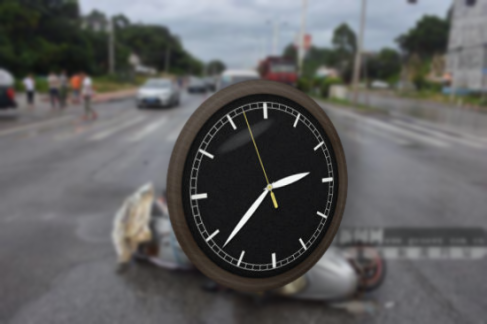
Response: 2:37:57
